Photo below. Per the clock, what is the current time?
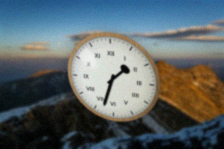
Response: 1:33
